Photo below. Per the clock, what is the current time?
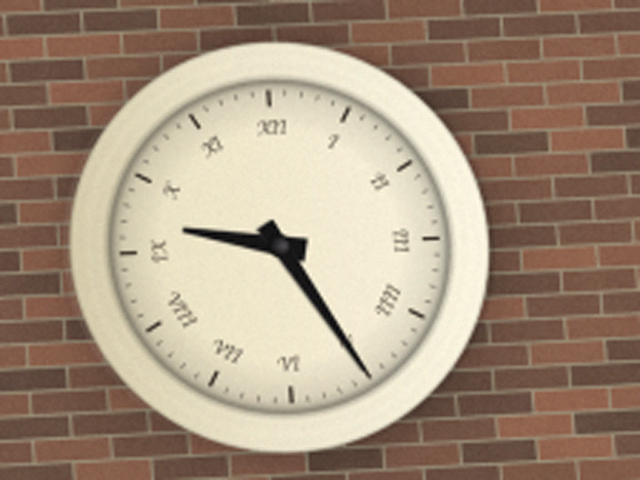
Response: 9:25
